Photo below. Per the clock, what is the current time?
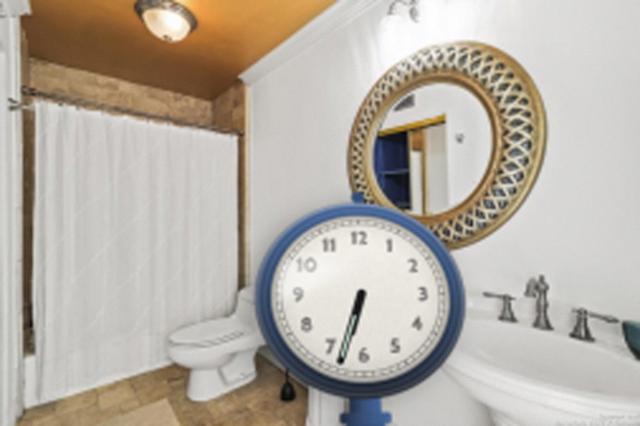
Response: 6:33
